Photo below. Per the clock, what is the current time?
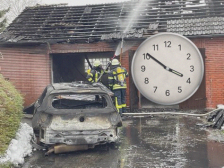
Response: 3:51
